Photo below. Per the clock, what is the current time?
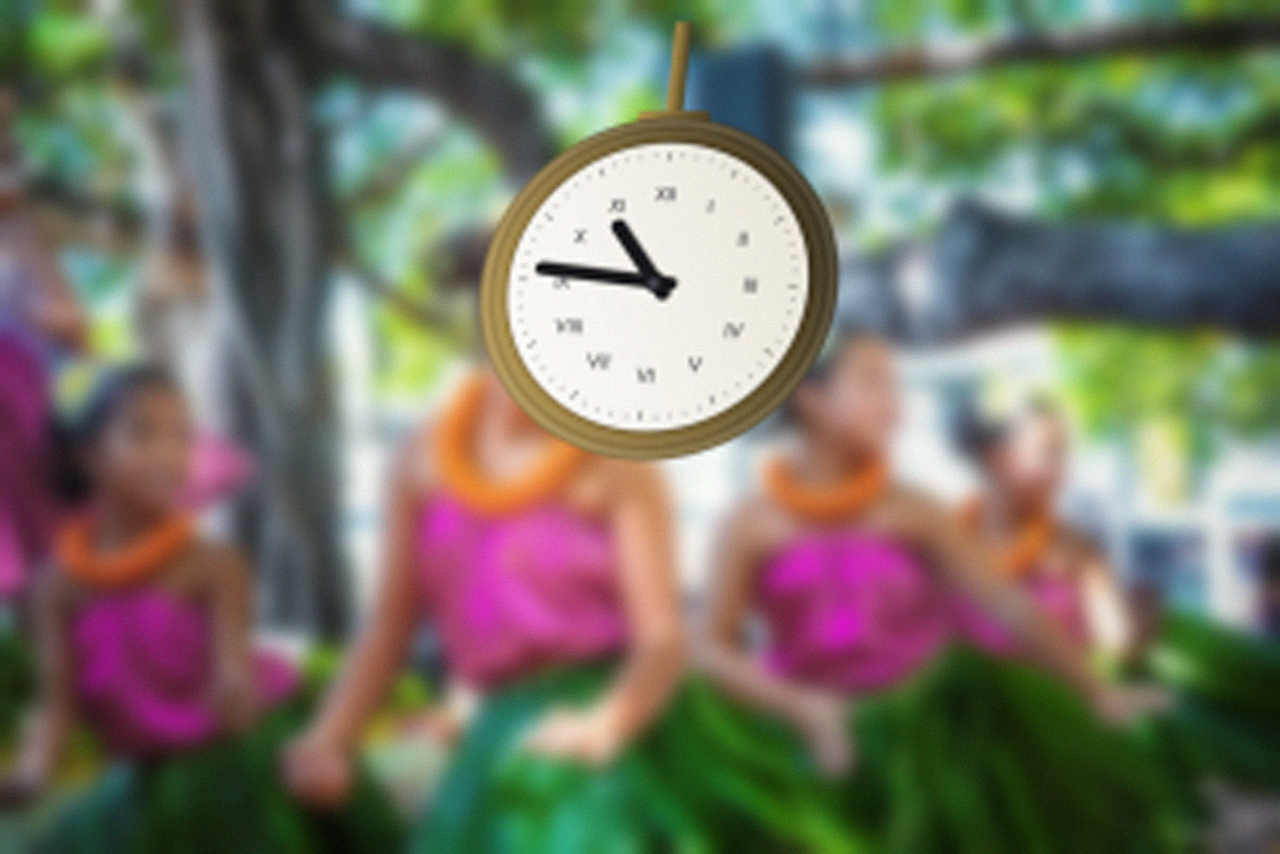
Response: 10:46
